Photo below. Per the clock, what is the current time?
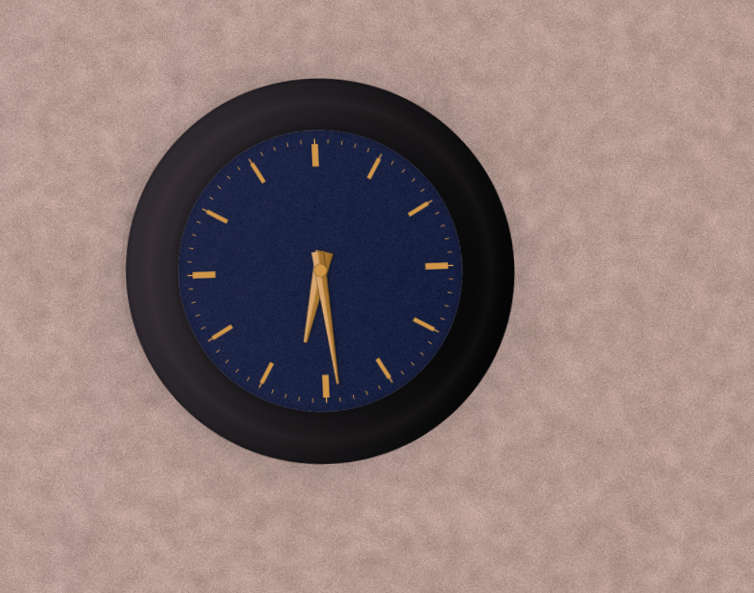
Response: 6:29
